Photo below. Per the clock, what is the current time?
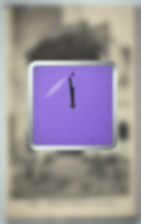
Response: 11:59
